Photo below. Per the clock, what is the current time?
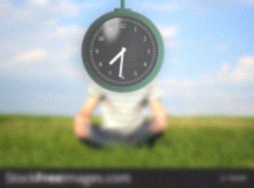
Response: 7:31
